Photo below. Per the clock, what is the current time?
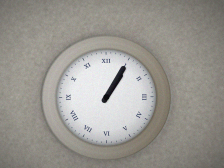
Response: 1:05
